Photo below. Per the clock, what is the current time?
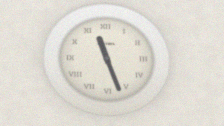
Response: 11:27
